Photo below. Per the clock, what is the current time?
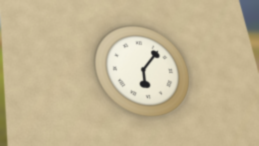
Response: 6:07
